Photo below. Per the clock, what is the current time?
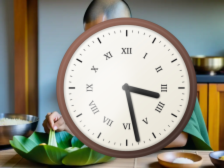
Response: 3:28
